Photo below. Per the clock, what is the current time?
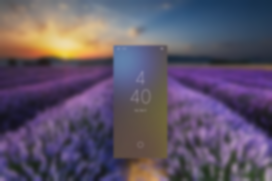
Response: 4:40
